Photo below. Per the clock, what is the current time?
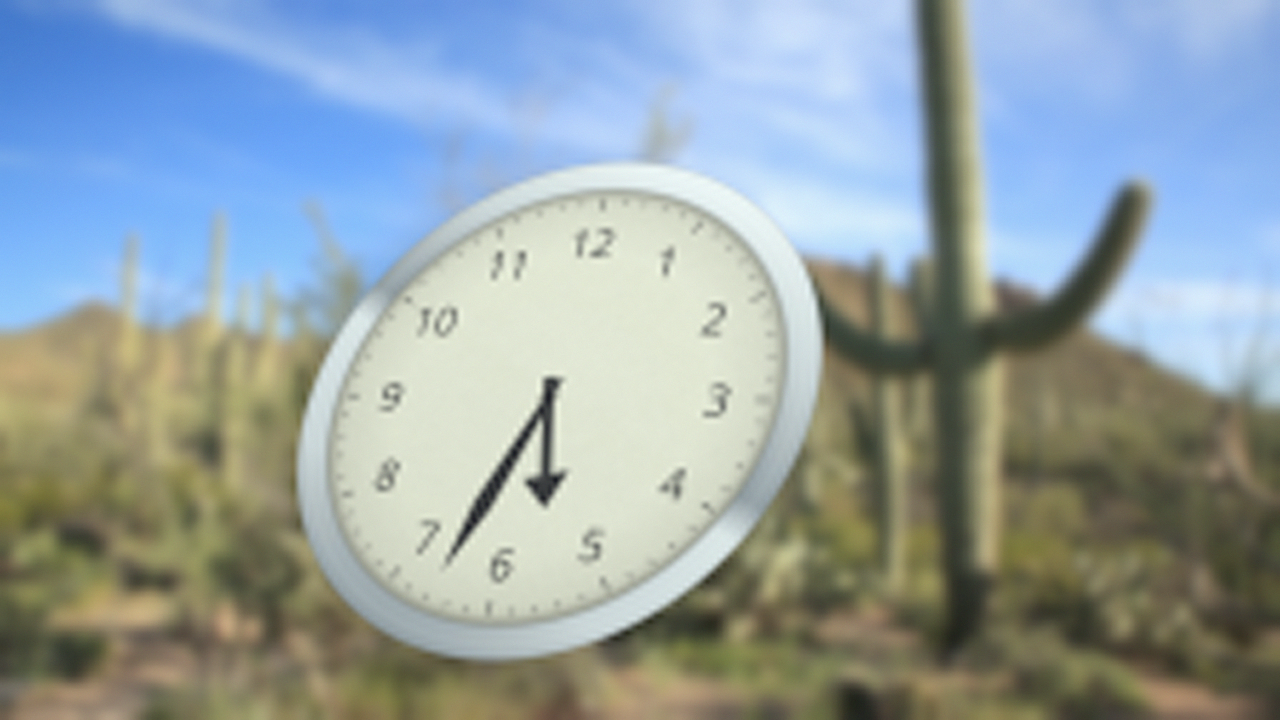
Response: 5:33
